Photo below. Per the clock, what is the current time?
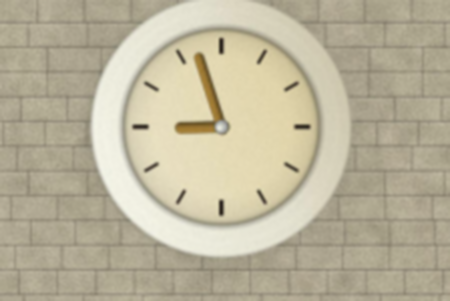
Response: 8:57
